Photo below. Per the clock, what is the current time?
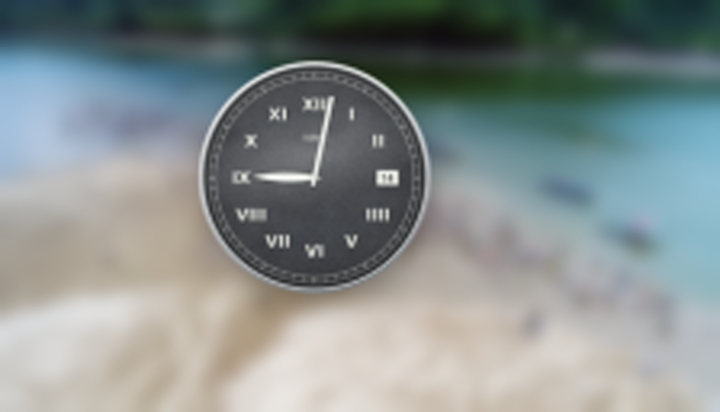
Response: 9:02
